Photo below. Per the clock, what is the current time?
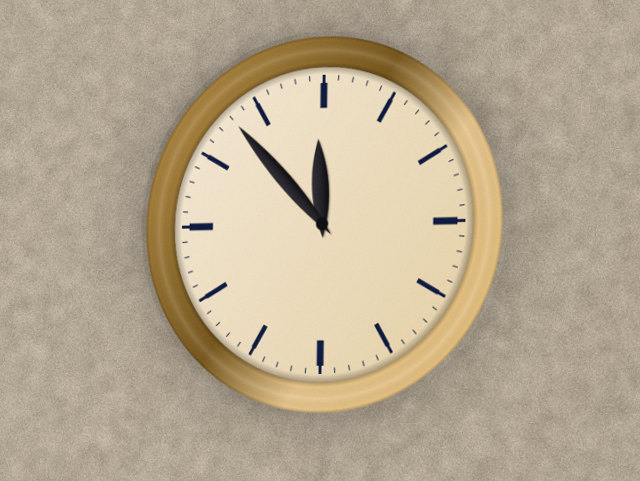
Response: 11:53
